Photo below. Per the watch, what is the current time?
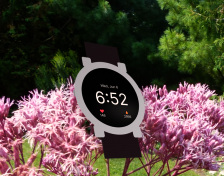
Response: 6:52
